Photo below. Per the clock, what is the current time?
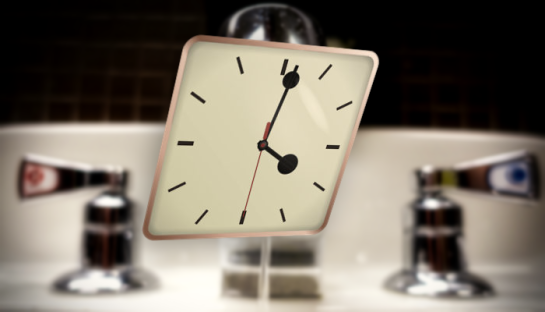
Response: 4:01:30
